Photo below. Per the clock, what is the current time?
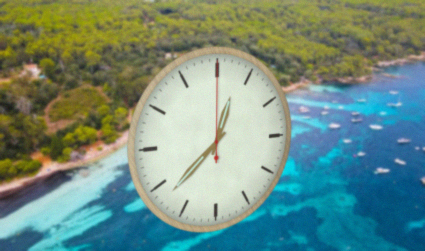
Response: 12:38:00
